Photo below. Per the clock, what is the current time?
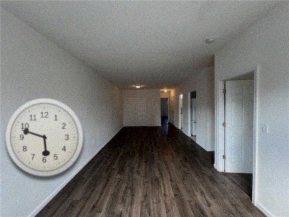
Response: 5:48
